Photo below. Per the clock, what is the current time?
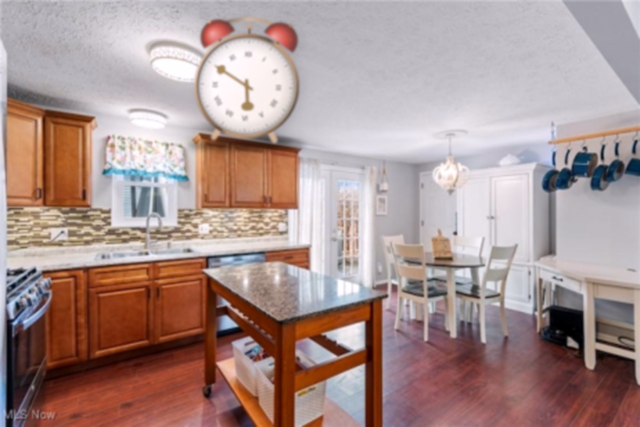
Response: 5:50
